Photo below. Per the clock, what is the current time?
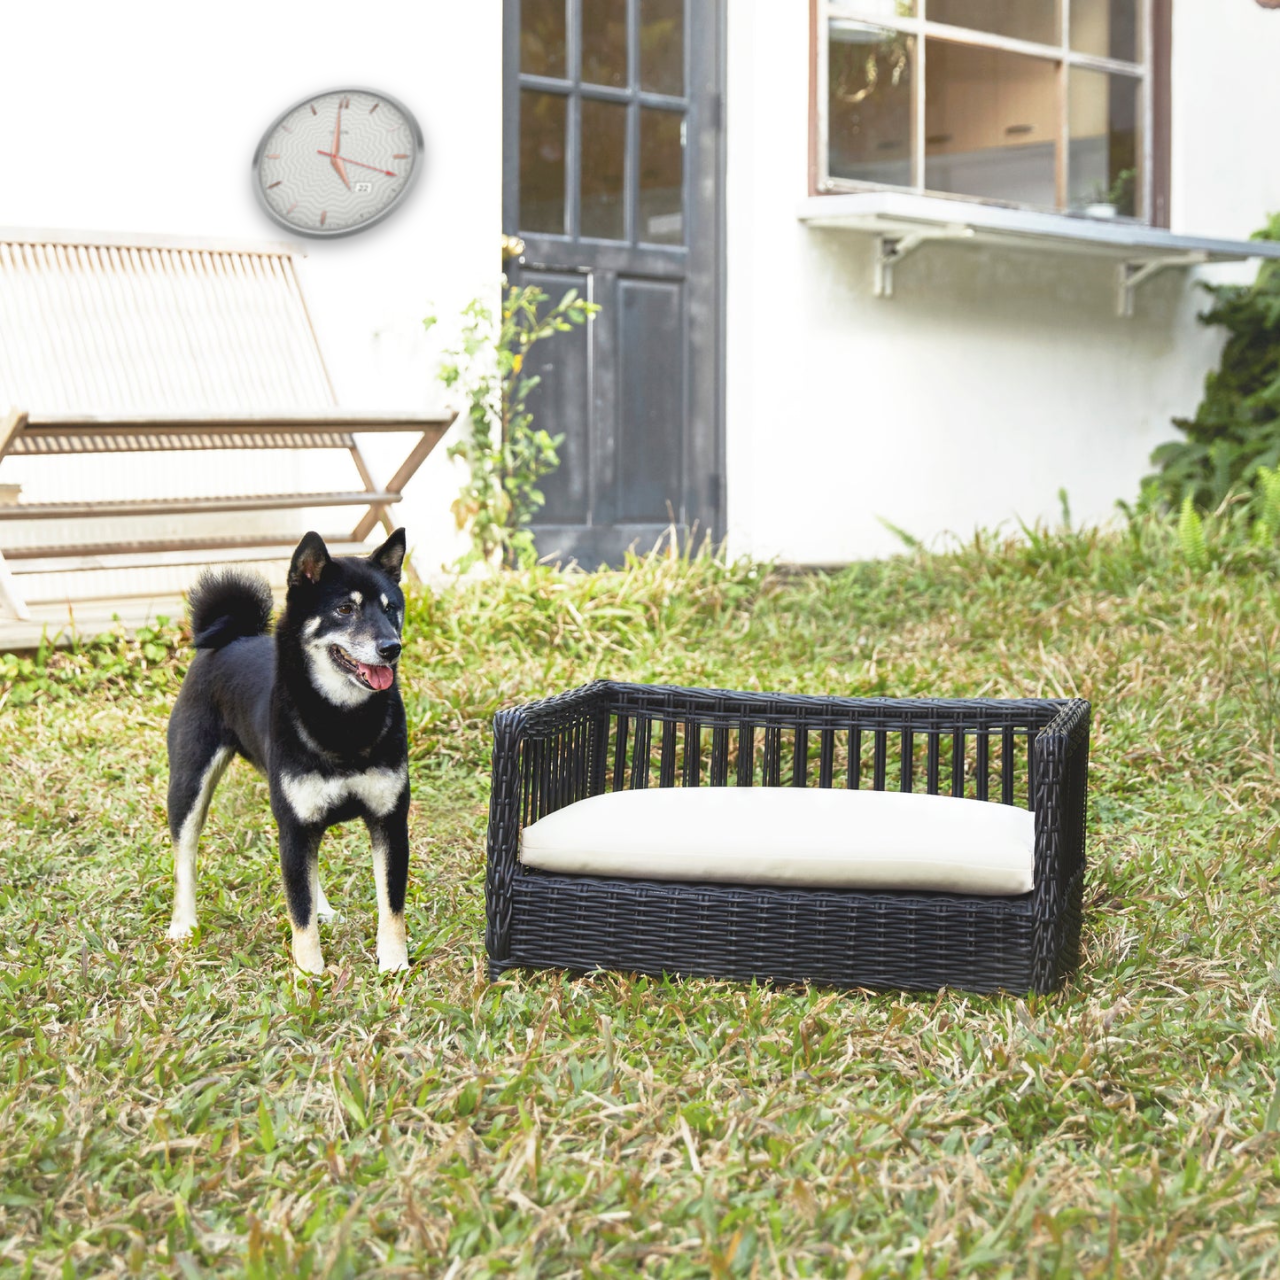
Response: 4:59:18
